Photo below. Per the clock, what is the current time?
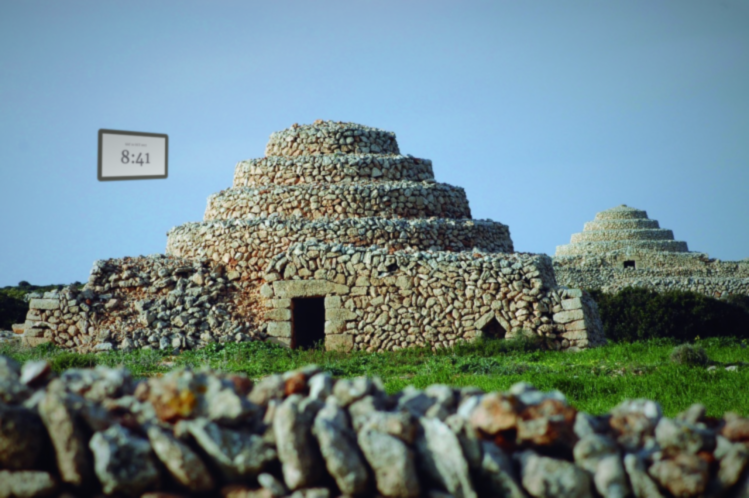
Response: 8:41
